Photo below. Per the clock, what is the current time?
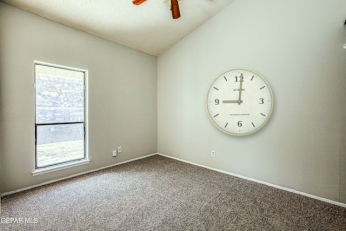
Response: 9:01
